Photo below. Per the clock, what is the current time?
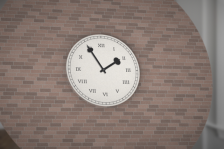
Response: 1:55
